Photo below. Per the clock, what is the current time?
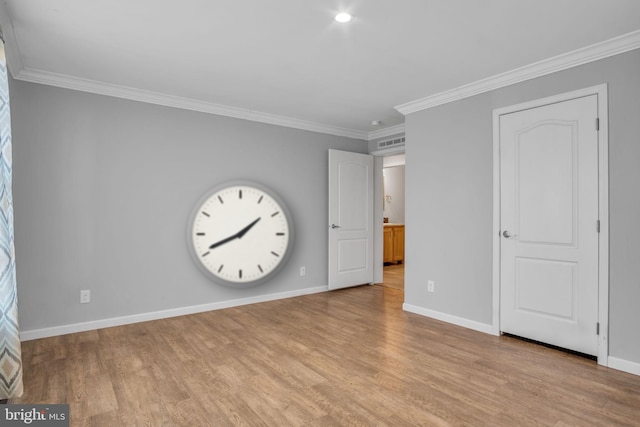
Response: 1:41
